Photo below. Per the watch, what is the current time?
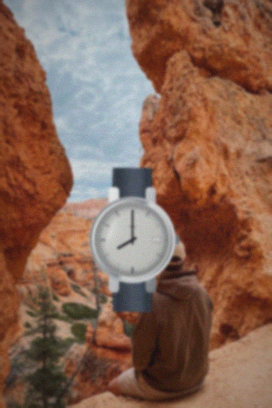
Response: 8:00
